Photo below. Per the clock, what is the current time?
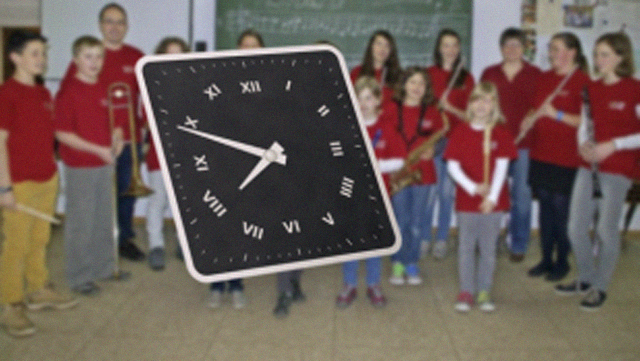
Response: 7:49
